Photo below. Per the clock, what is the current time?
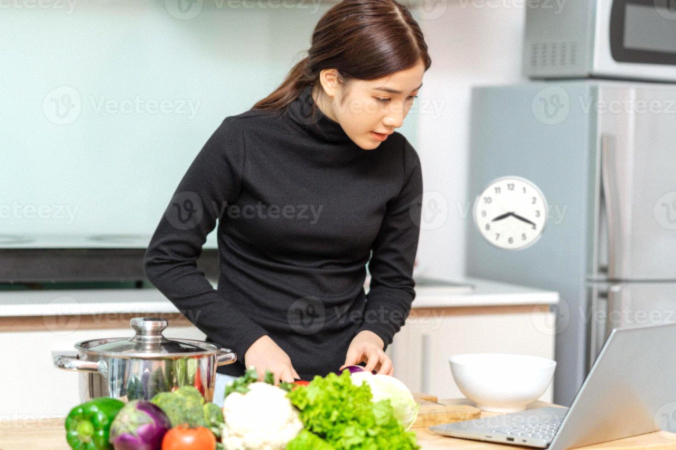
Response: 8:19
